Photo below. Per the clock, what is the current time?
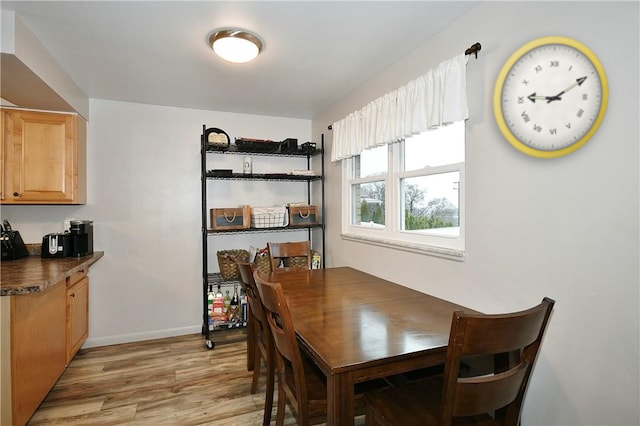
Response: 9:10
